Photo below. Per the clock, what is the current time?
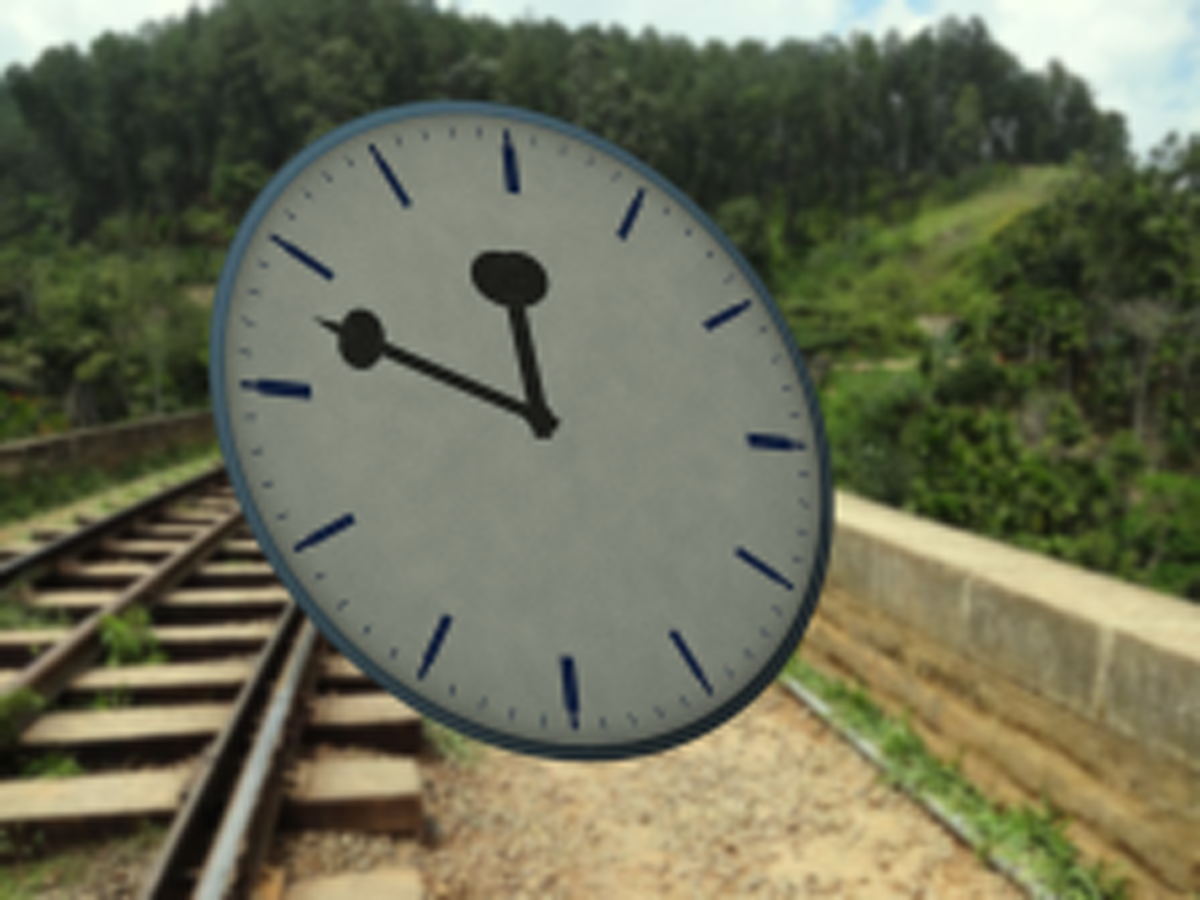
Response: 11:48
